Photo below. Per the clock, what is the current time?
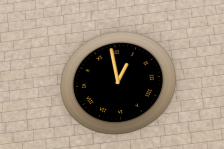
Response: 12:59
